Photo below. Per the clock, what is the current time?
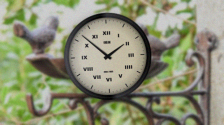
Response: 1:52
